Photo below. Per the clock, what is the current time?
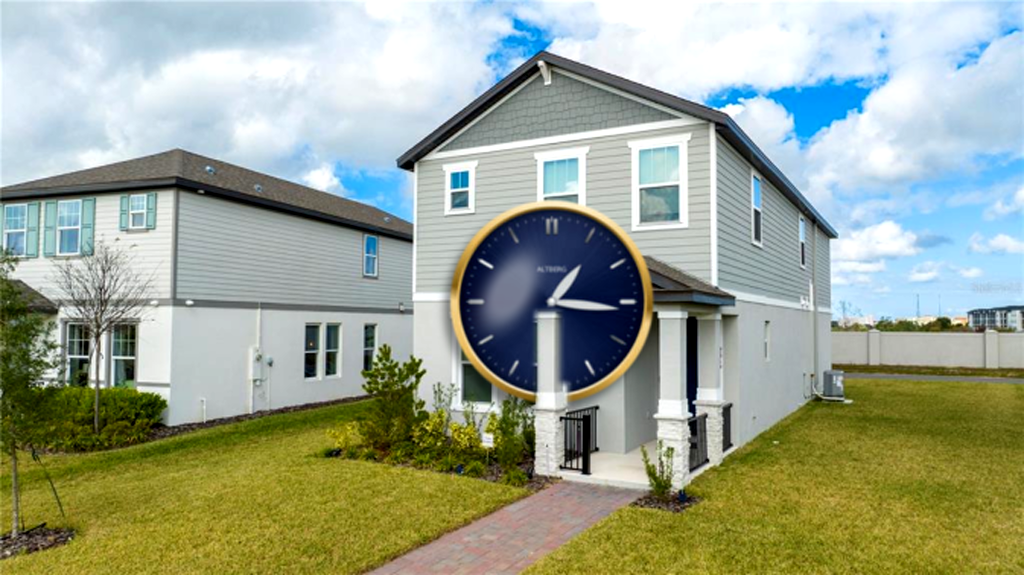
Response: 1:16
